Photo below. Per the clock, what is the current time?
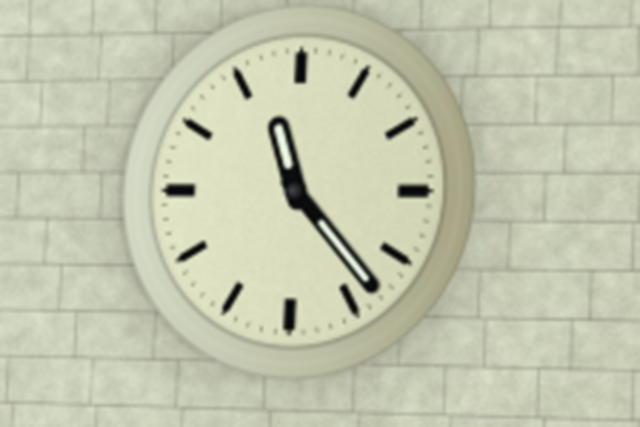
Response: 11:23
